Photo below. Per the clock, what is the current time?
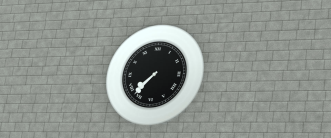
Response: 7:37
